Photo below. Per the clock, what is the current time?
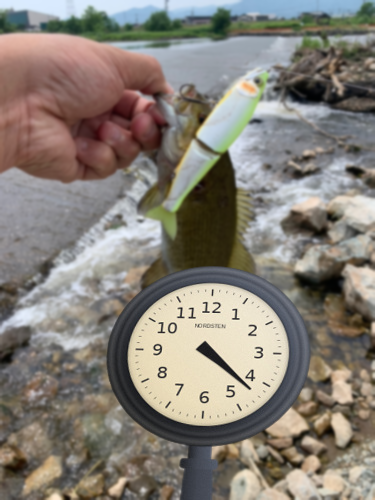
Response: 4:22
